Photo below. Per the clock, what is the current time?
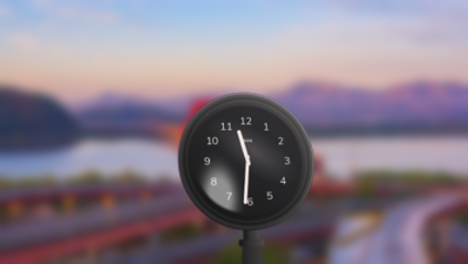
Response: 11:31
